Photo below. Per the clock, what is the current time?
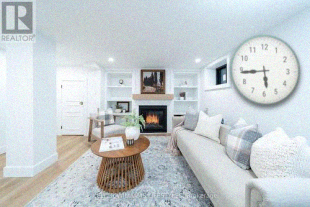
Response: 5:44
